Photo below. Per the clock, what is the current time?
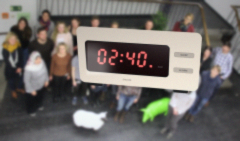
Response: 2:40
